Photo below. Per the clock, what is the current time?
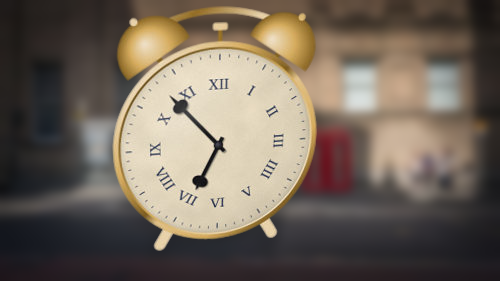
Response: 6:53
